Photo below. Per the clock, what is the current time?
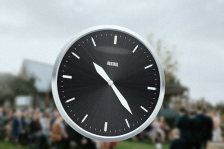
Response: 10:23
